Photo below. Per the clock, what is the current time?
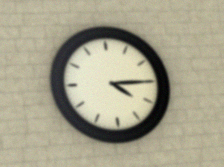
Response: 4:15
